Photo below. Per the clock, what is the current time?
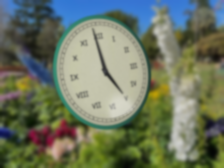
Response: 4:59
